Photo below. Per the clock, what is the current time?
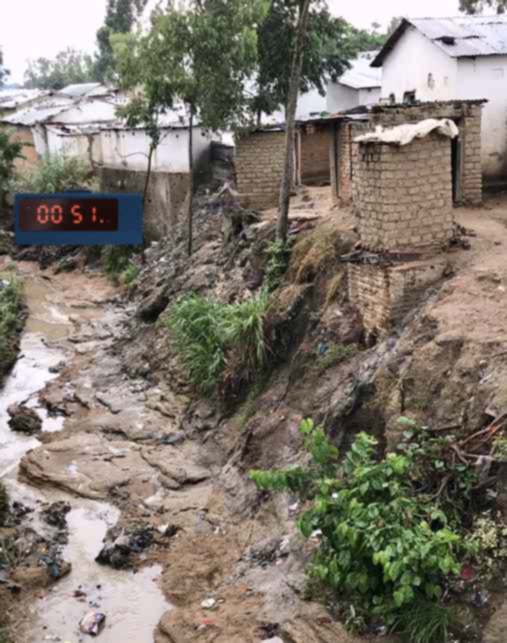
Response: 0:51
